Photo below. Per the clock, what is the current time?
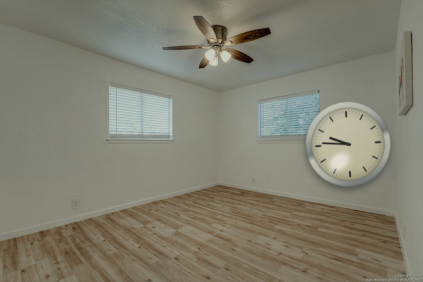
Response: 9:46
